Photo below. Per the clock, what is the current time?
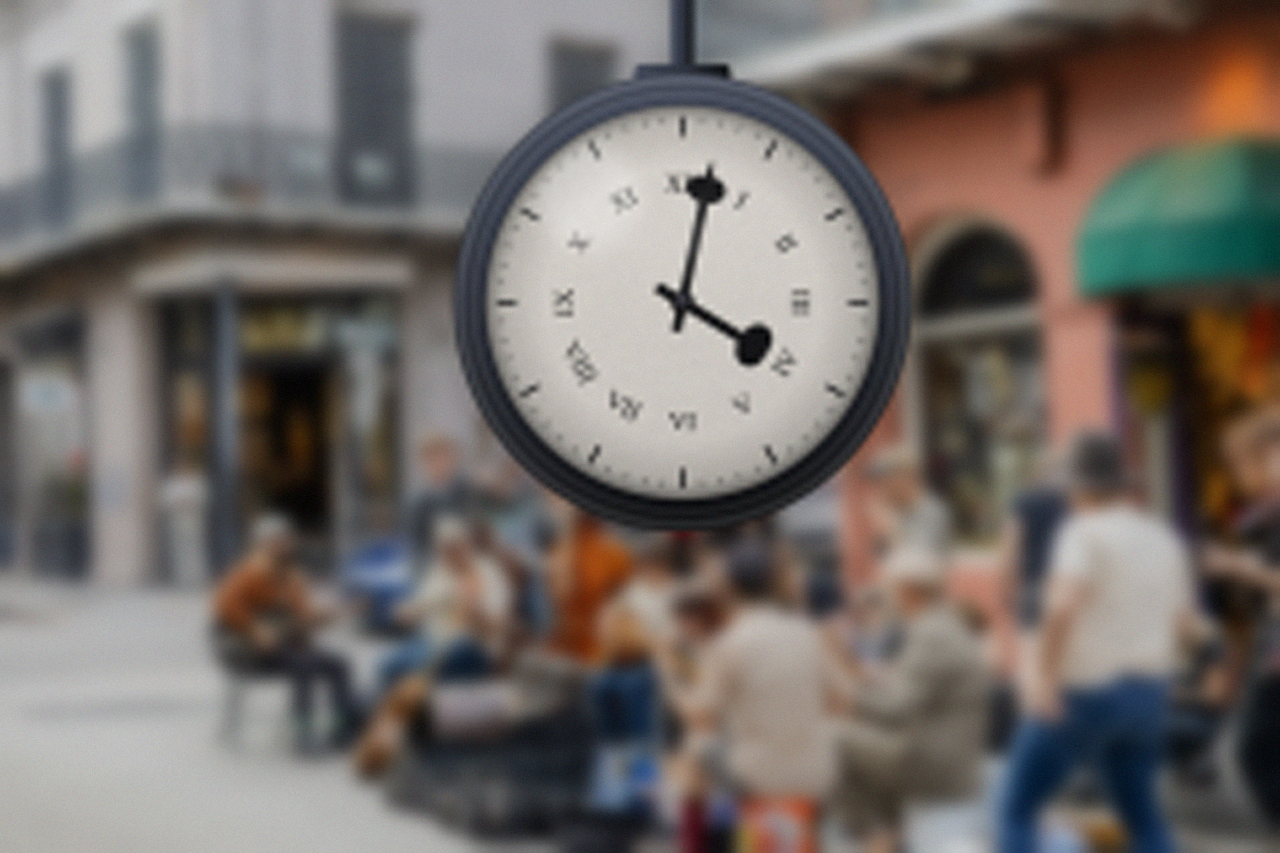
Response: 4:02
